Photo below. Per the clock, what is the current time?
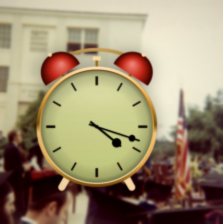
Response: 4:18
